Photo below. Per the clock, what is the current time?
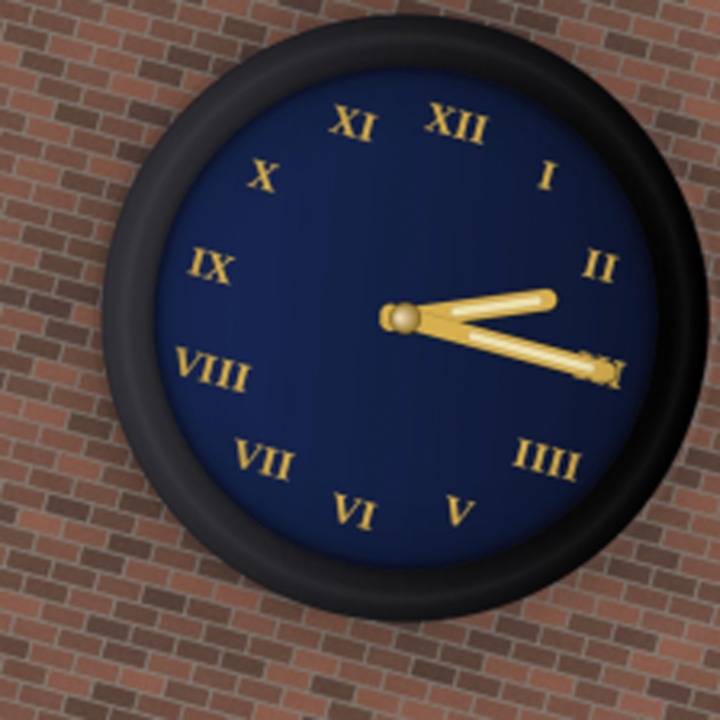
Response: 2:15
